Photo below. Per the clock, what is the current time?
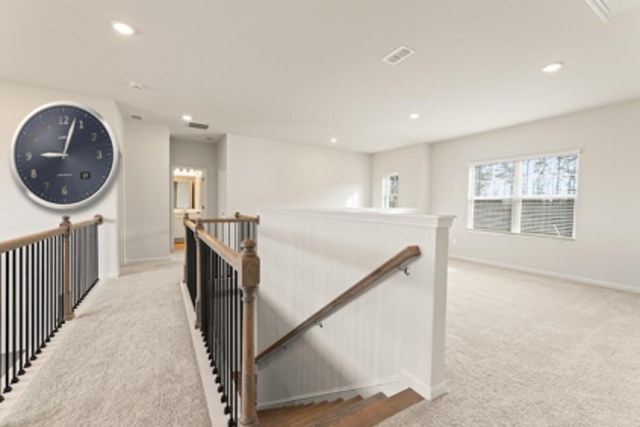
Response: 9:03
